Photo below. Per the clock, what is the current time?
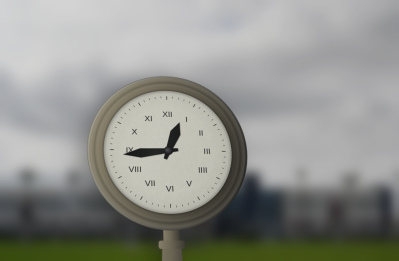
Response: 12:44
